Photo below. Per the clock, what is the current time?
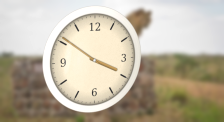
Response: 3:51
